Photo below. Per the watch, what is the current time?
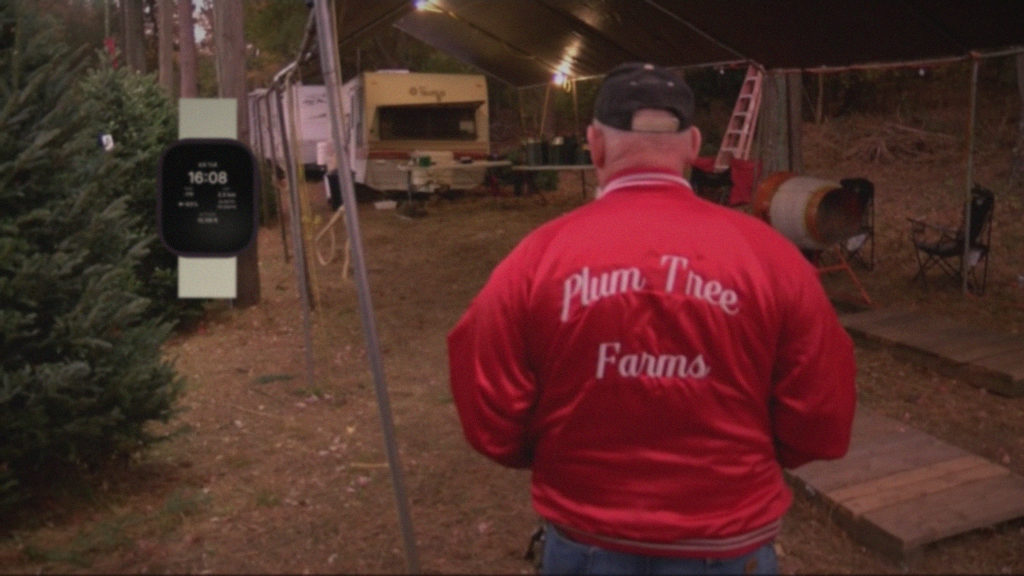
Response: 16:08
